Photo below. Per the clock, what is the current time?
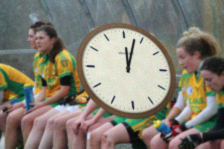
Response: 12:03
